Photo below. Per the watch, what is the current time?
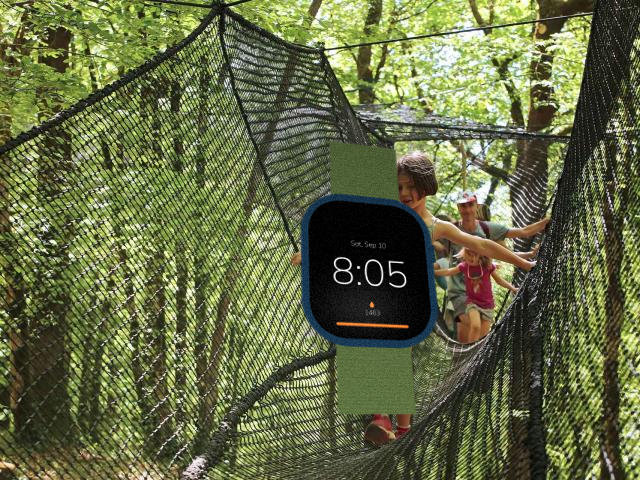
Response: 8:05
